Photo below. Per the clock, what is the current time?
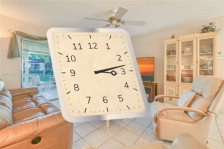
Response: 3:13
